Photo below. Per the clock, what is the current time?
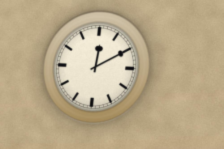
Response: 12:10
